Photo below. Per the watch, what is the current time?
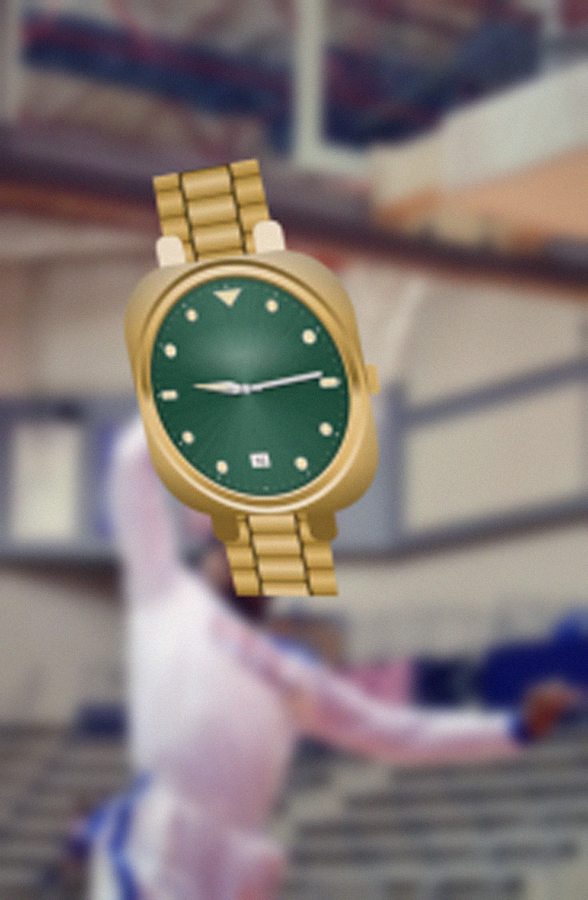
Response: 9:14
